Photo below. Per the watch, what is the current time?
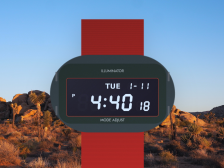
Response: 4:40:18
